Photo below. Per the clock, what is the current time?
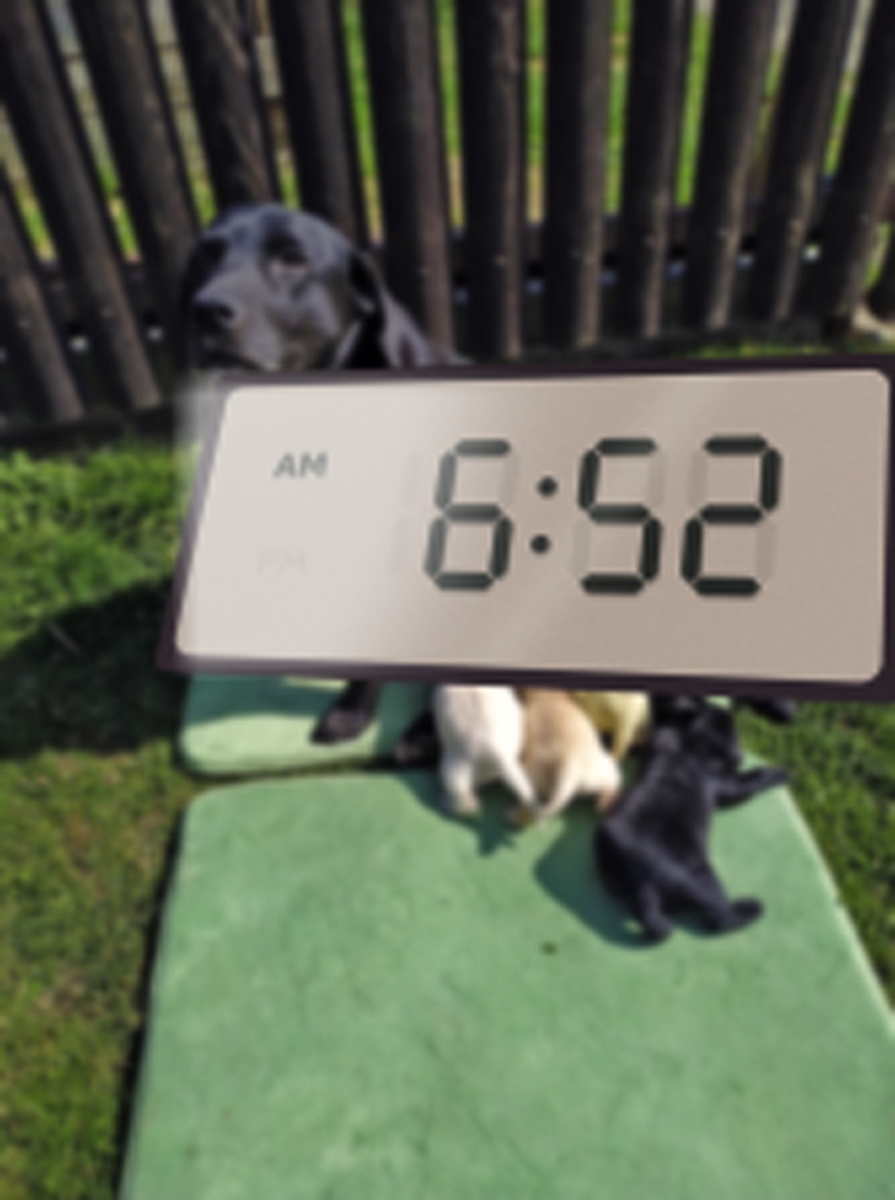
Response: 6:52
